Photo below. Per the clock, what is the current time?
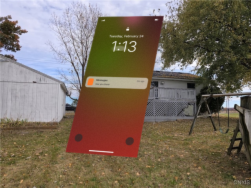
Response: 1:13
